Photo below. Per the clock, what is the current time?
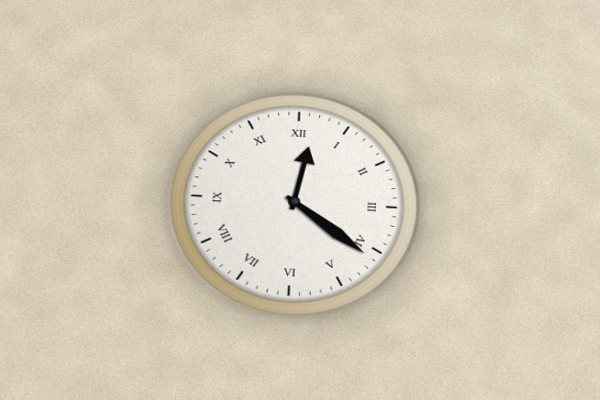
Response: 12:21
